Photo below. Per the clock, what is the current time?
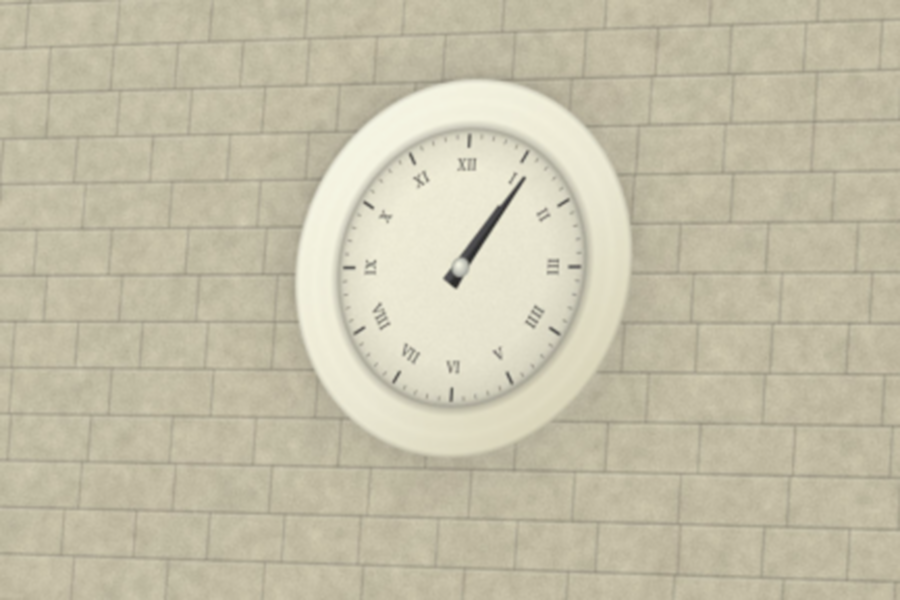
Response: 1:06
